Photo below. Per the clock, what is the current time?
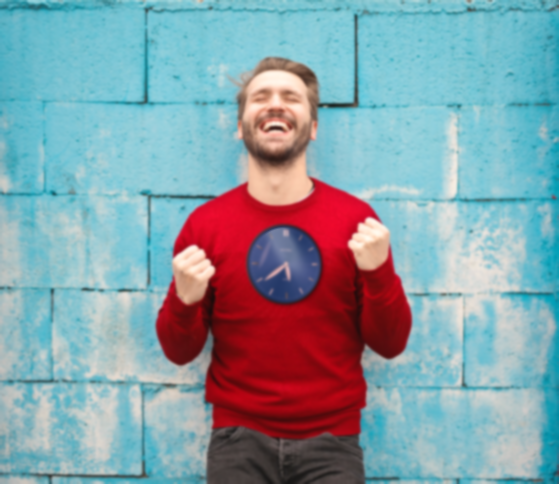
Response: 5:39
